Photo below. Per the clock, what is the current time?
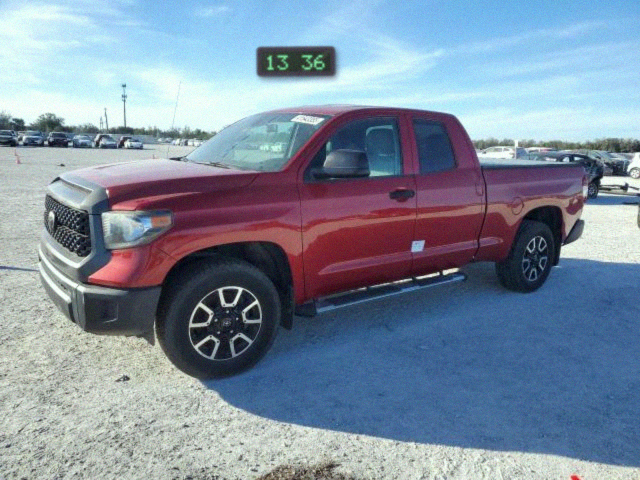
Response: 13:36
